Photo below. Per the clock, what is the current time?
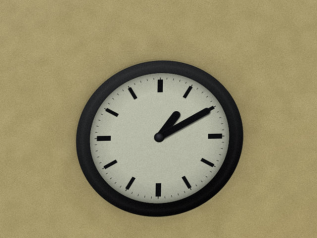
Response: 1:10
